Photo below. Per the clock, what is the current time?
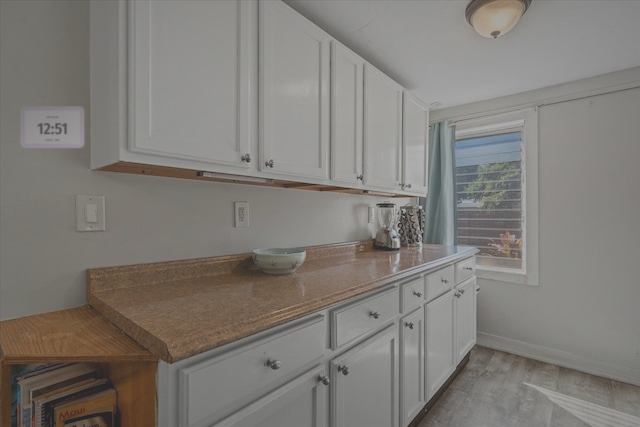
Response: 12:51
